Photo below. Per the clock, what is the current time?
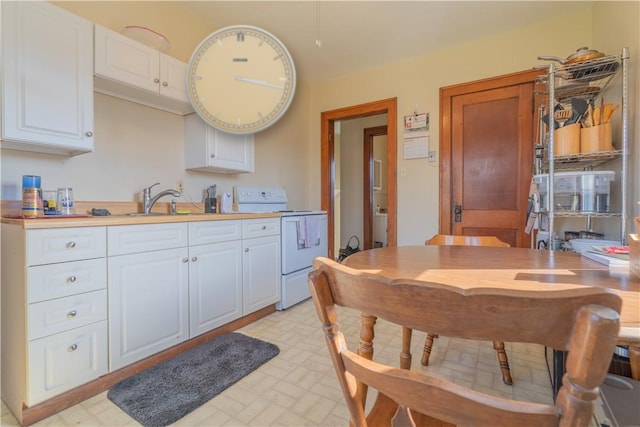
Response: 3:17
